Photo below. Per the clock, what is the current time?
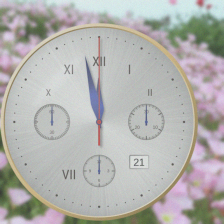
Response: 11:58
